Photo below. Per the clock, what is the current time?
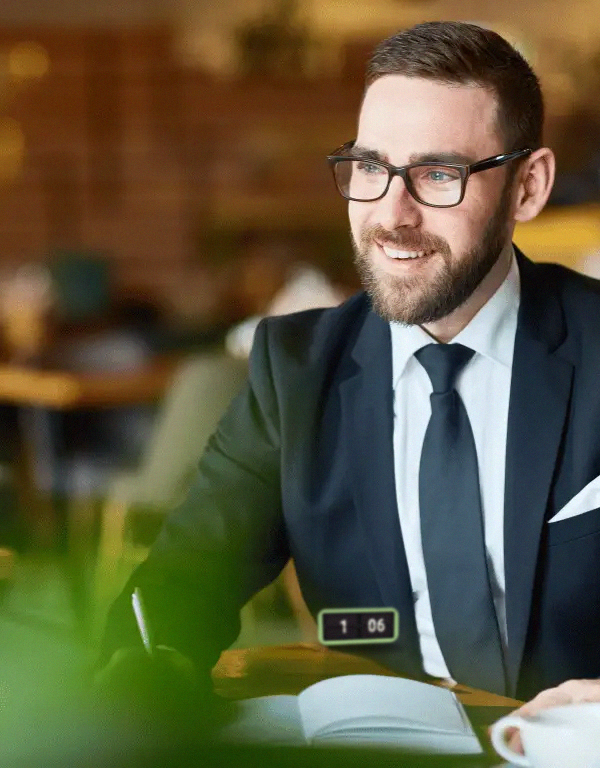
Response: 1:06
